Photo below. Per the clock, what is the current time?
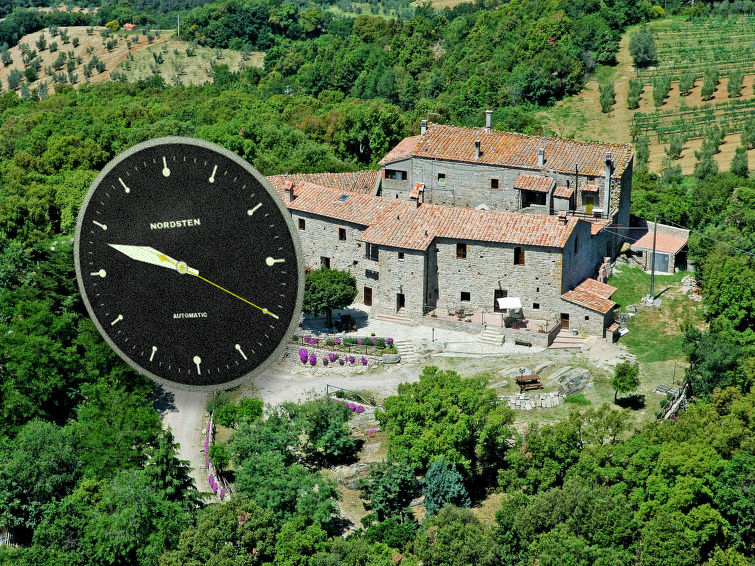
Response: 9:48:20
